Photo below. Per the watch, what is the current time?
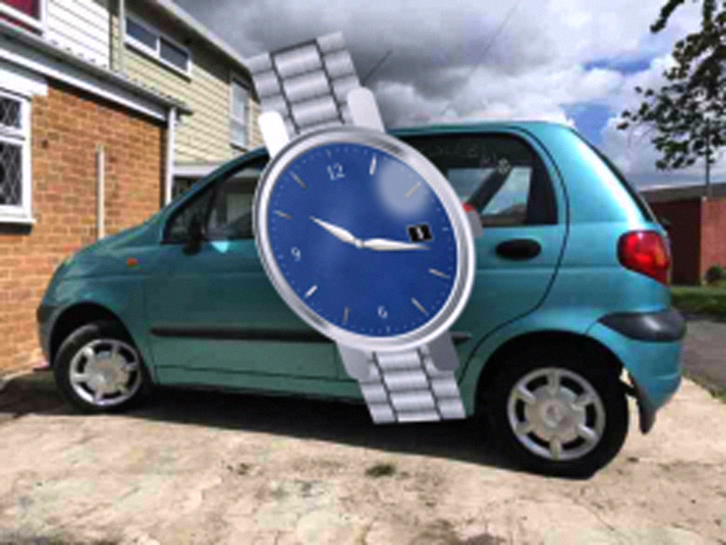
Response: 10:17
